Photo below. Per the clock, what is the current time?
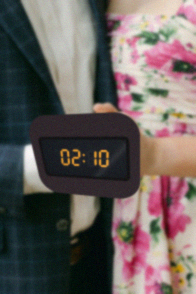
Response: 2:10
